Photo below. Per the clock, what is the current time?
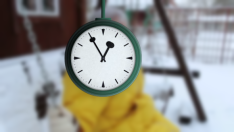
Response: 12:55
